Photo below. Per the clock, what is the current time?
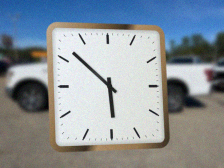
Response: 5:52
